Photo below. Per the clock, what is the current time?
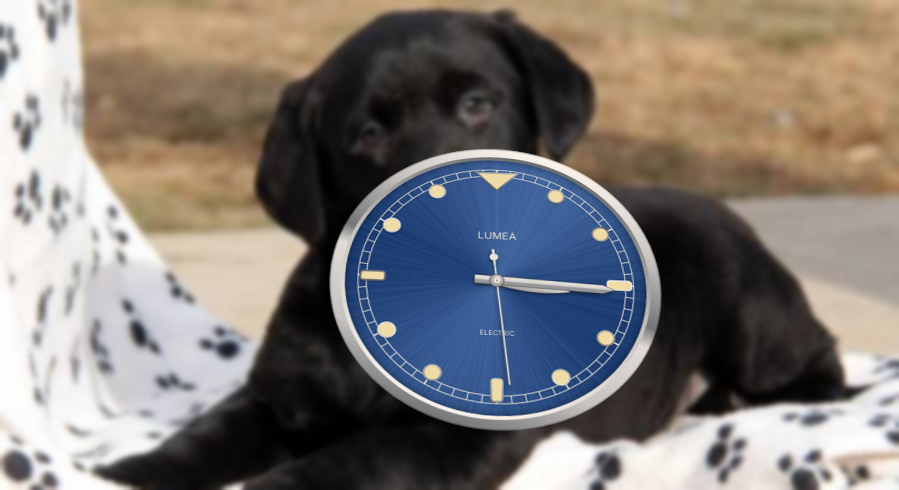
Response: 3:15:29
